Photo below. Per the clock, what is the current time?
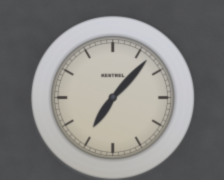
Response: 7:07
